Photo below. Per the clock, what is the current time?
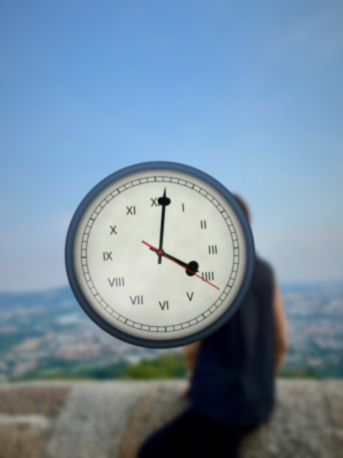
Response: 4:01:21
